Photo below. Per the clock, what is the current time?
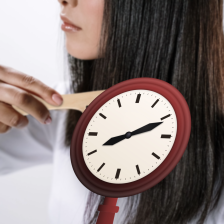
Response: 8:11
